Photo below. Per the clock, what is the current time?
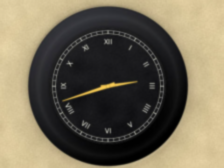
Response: 2:42
